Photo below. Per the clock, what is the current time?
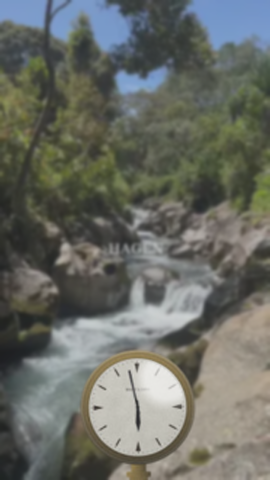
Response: 5:58
